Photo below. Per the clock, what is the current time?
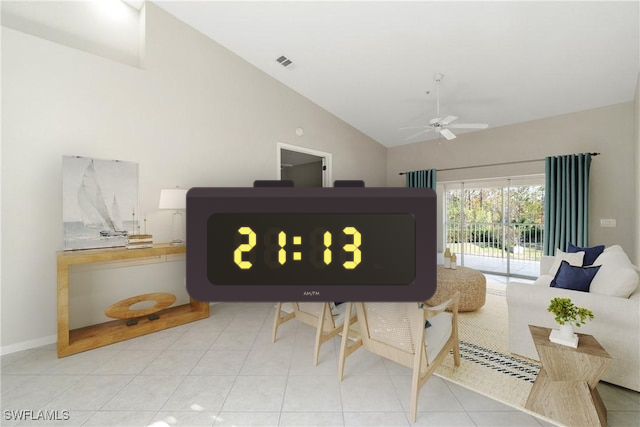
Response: 21:13
